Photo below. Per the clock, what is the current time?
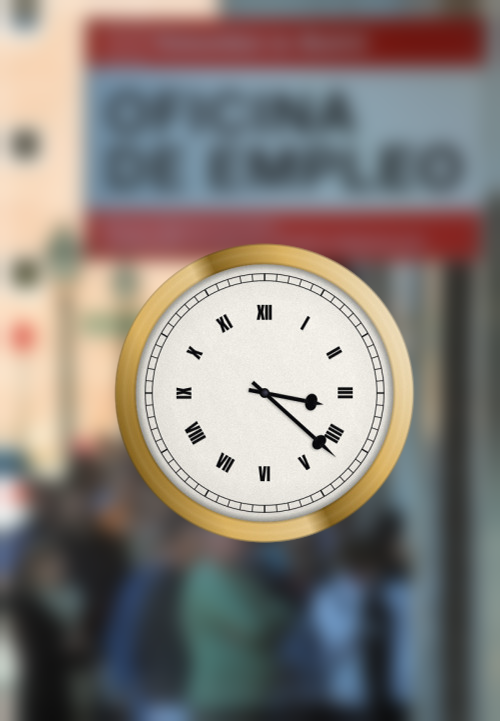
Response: 3:22
